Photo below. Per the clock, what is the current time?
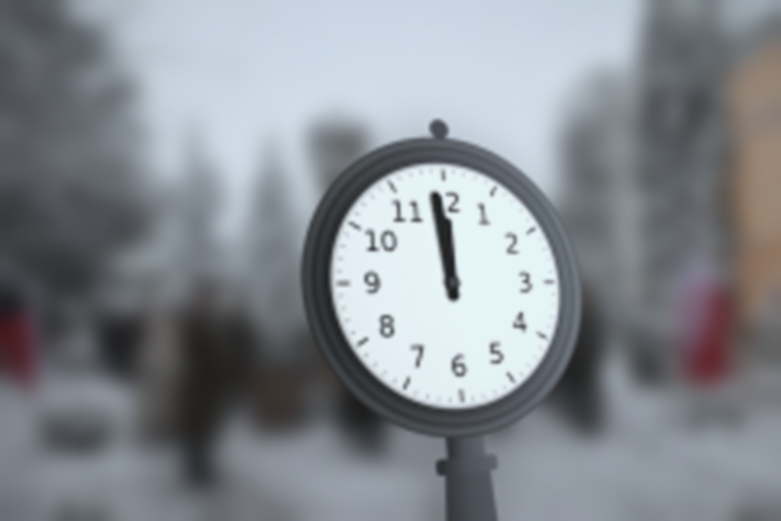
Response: 11:59
